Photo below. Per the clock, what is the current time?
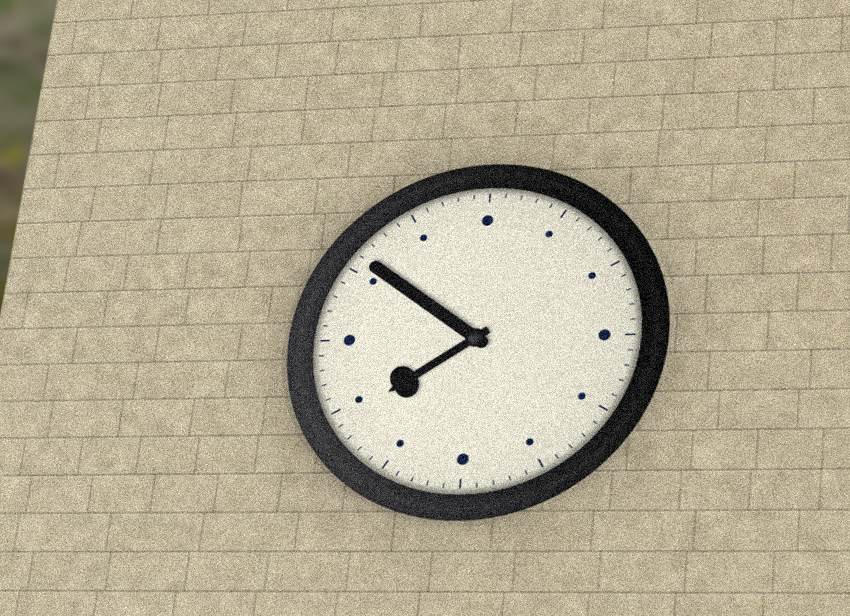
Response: 7:51
